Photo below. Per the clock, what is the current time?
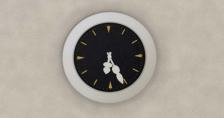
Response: 6:26
